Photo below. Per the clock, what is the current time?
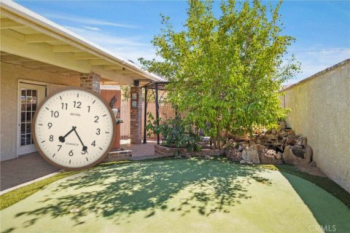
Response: 7:24
